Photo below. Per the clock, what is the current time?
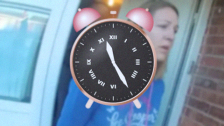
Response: 11:25
